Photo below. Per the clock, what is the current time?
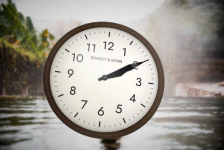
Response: 2:10
